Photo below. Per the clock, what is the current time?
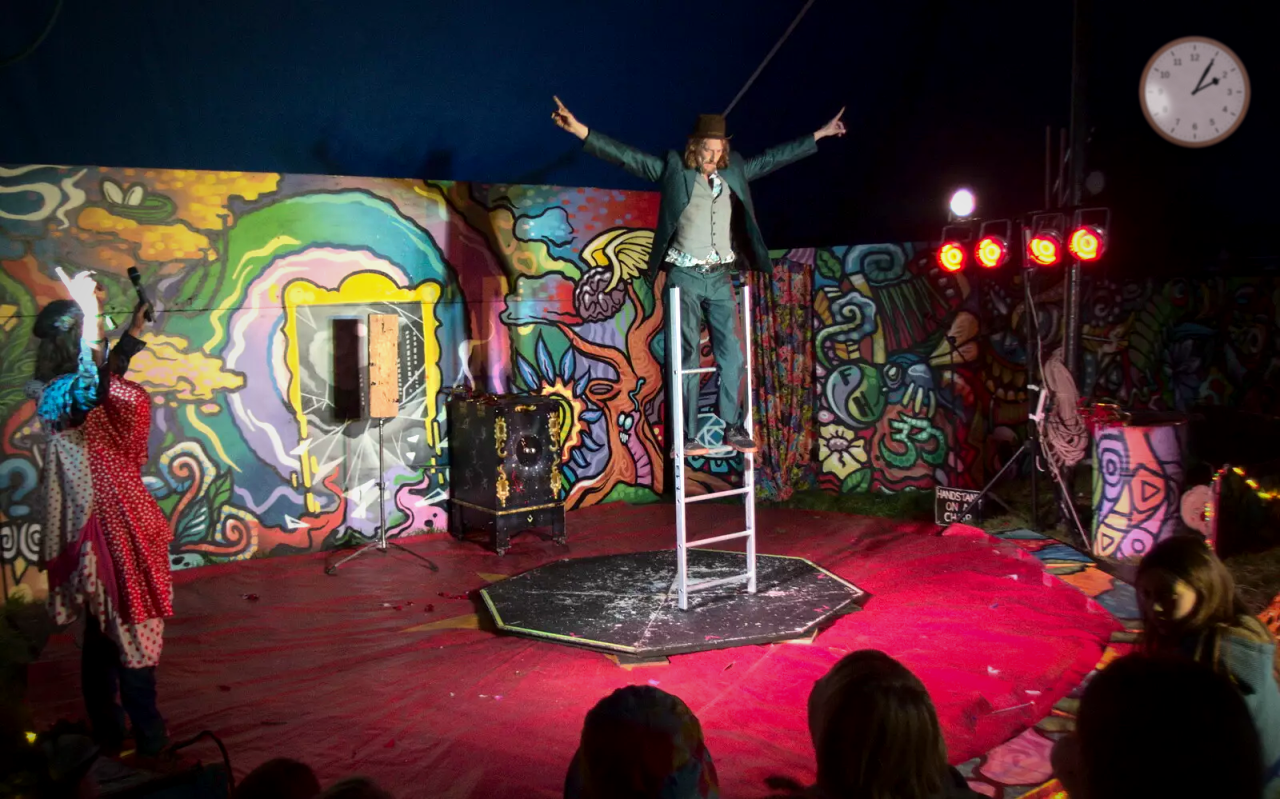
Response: 2:05
